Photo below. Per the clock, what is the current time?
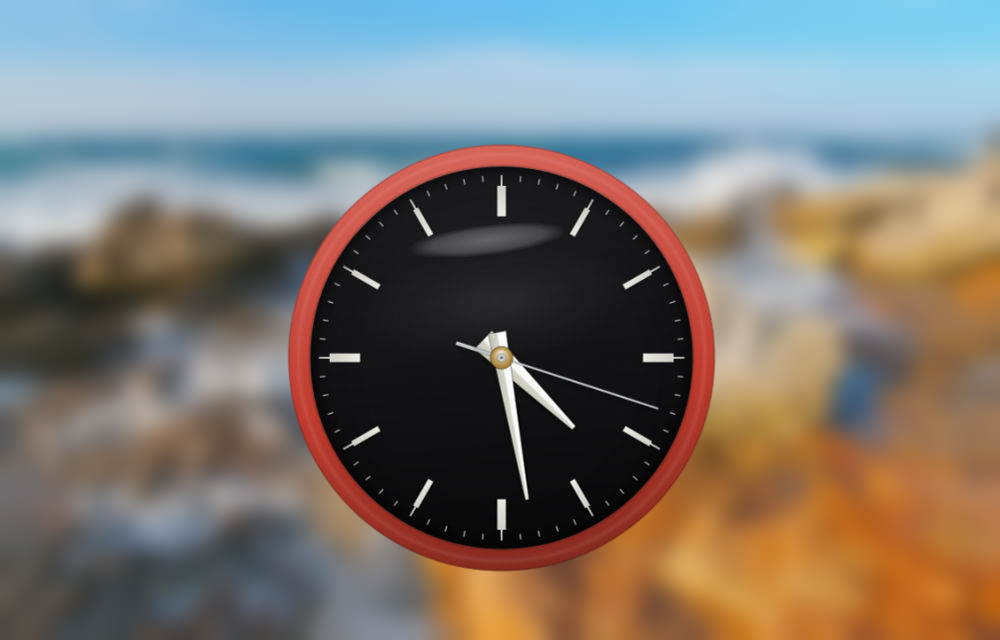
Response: 4:28:18
